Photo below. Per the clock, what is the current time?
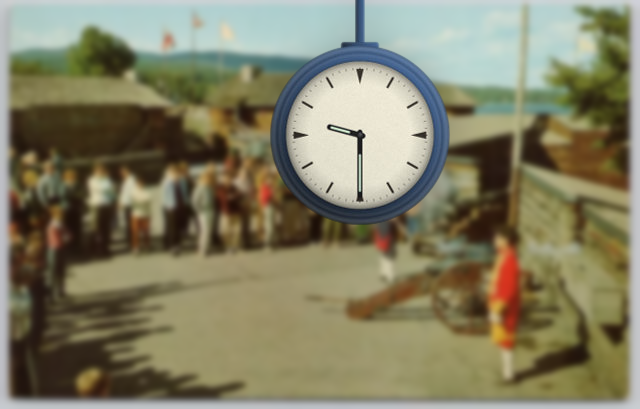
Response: 9:30
